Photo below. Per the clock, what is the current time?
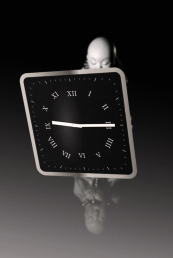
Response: 9:15
